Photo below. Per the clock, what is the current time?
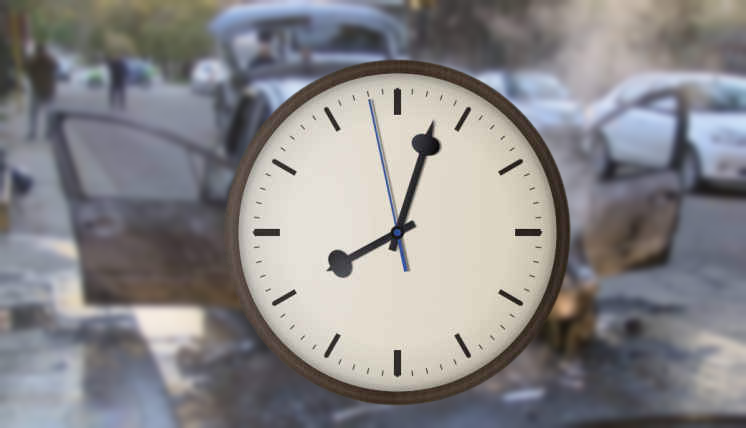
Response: 8:02:58
